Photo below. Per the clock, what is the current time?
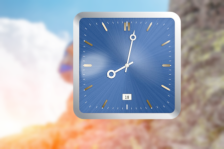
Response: 8:02
